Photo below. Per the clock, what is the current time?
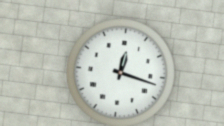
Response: 12:17
